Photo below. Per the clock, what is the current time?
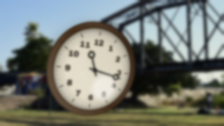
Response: 11:17
